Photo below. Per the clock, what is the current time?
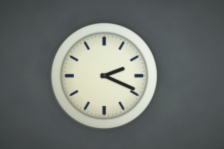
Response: 2:19
